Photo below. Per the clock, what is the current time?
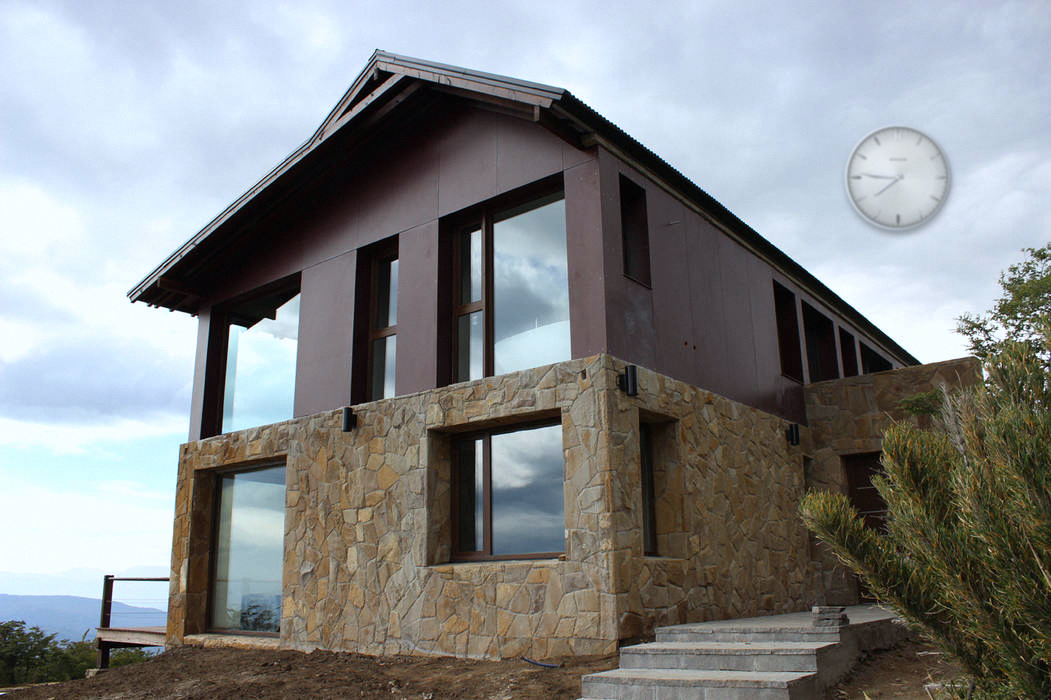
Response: 7:46
